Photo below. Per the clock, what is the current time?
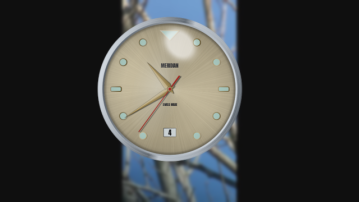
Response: 10:39:36
